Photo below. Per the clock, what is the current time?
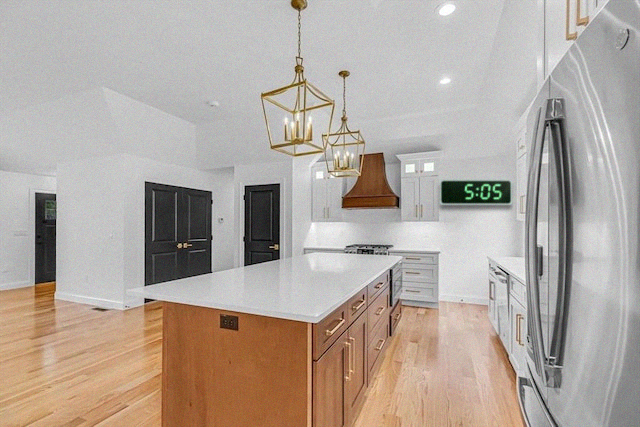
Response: 5:05
